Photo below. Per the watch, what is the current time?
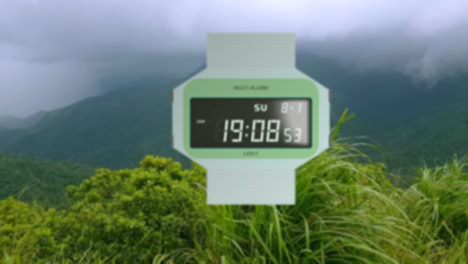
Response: 19:08:53
